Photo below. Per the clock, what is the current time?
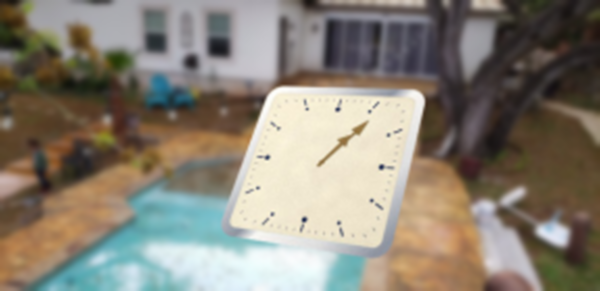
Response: 1:06
